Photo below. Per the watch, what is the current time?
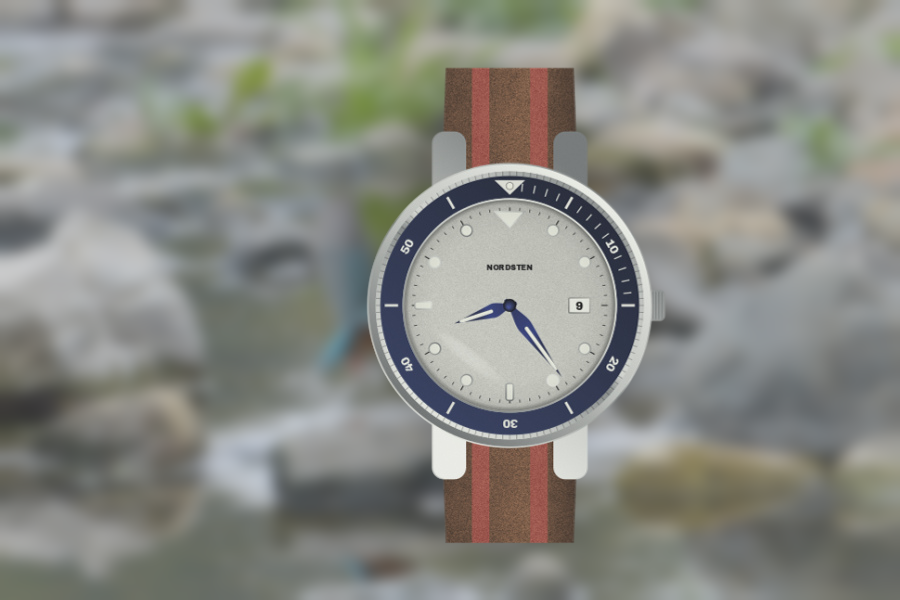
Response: 8:24
